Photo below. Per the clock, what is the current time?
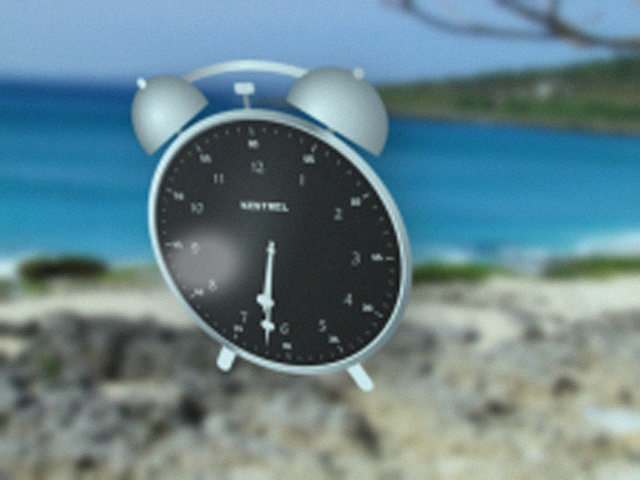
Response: 6:32
